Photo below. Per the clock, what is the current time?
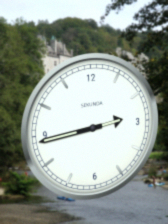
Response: 2:44
